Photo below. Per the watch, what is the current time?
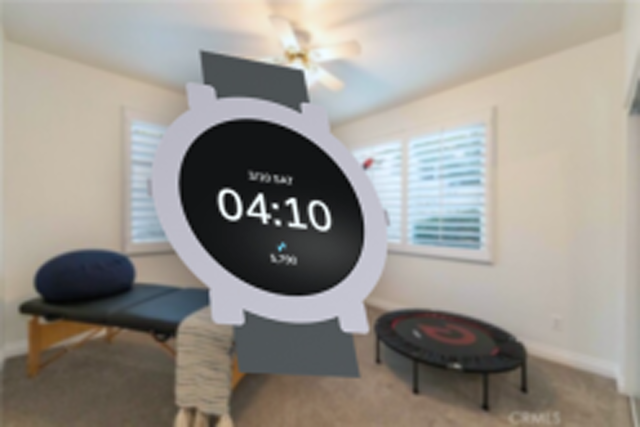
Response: 4:10
